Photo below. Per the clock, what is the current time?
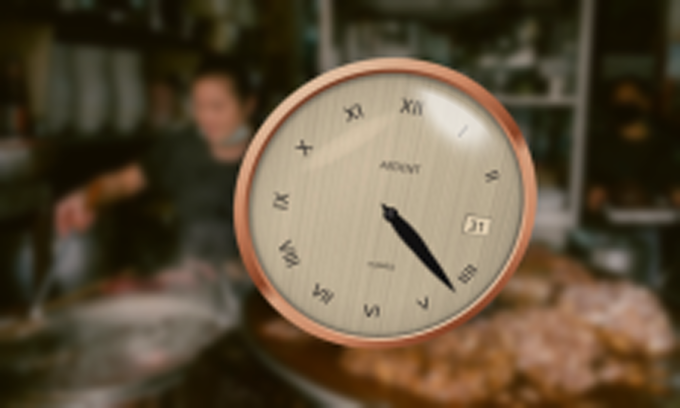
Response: 4:22
